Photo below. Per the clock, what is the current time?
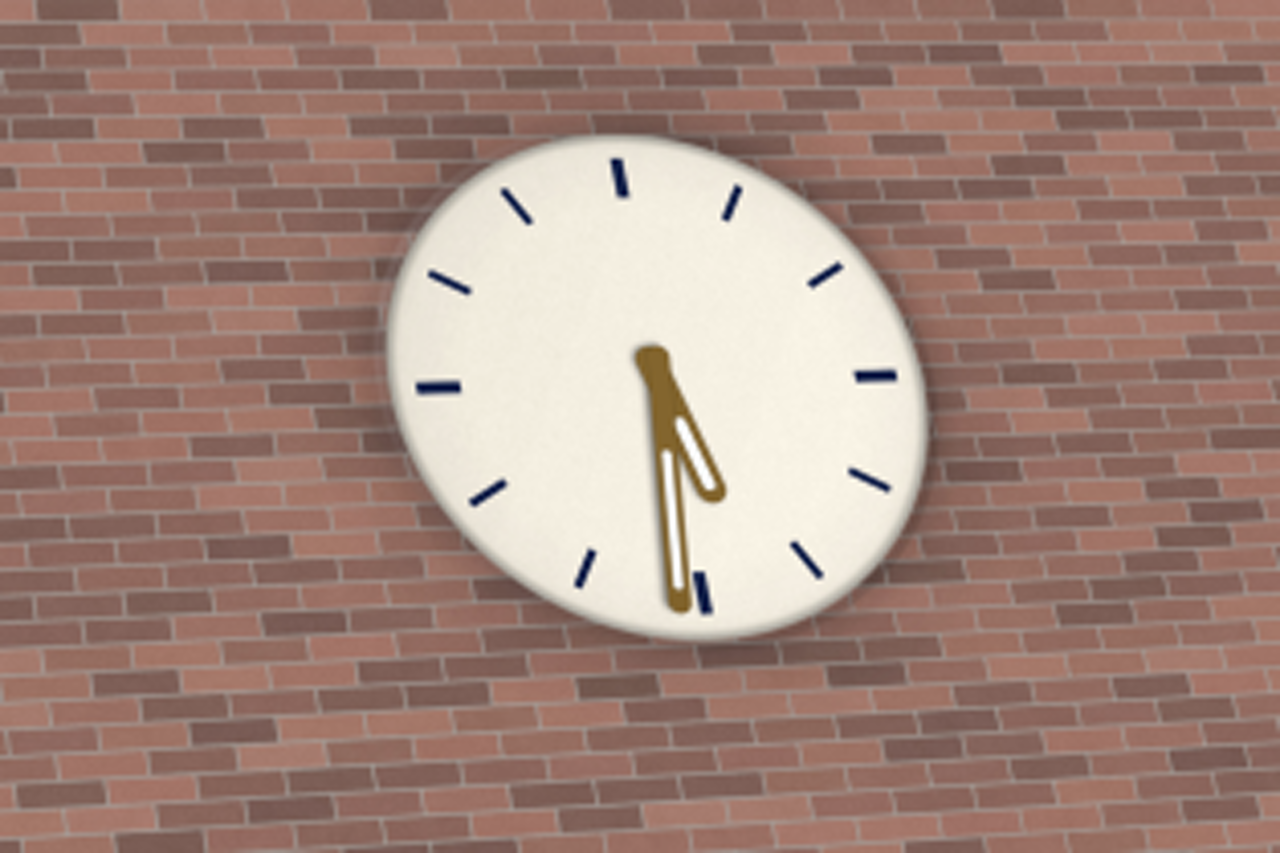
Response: 5:31
